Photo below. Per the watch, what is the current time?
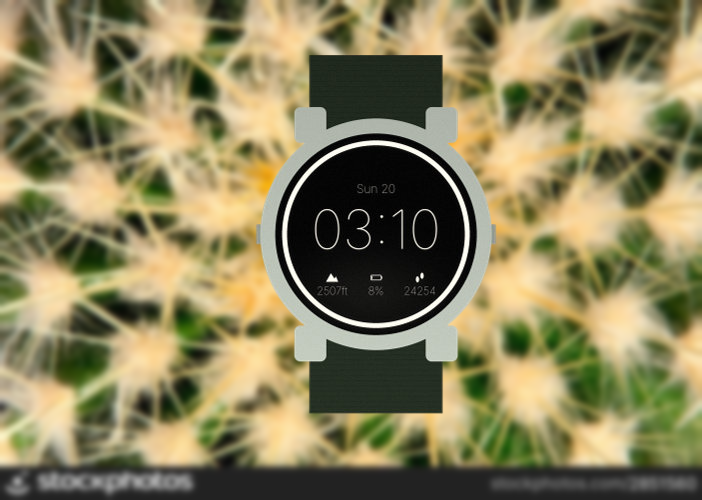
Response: 3:10
